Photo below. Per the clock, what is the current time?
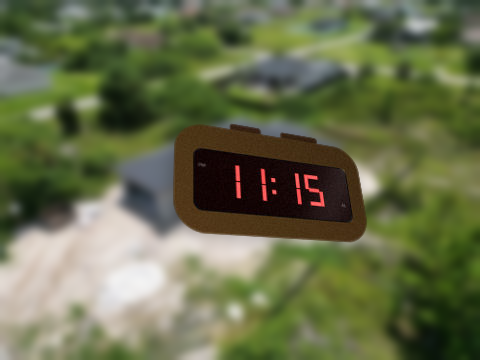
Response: 11:15
